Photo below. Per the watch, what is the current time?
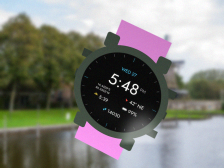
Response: 5:48
